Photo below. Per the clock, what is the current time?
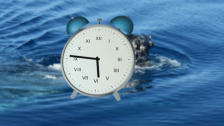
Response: 5:46
